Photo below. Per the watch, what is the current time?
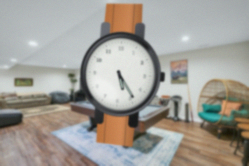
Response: 5:24
